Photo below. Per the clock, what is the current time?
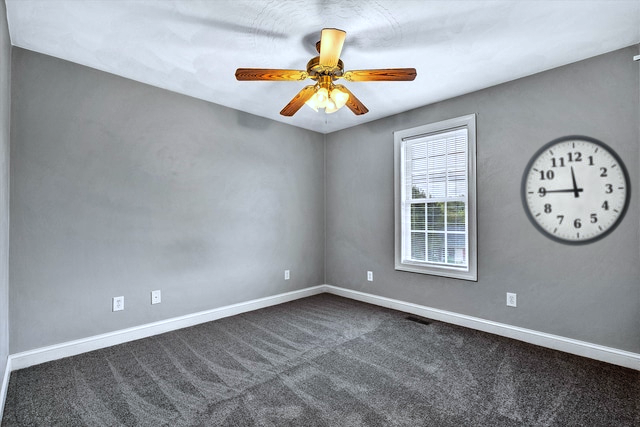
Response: 11:45
